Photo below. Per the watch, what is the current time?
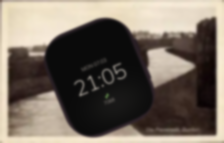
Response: 21:05
